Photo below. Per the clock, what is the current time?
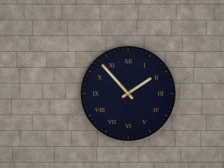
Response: 1:53
